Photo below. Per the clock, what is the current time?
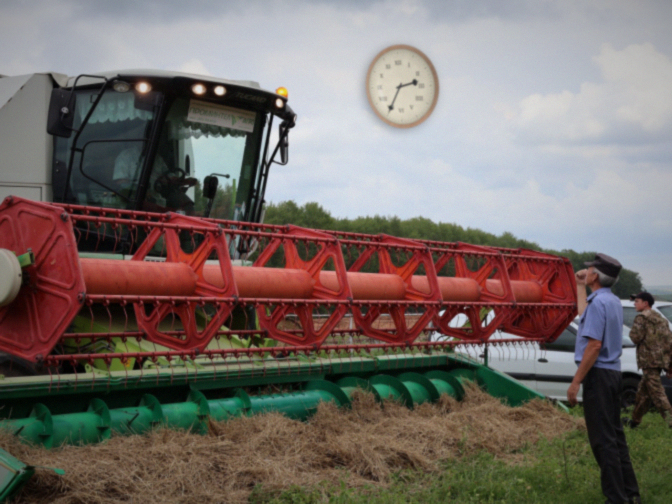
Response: 2:35
